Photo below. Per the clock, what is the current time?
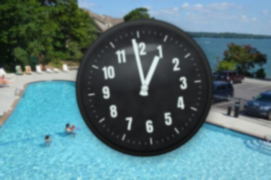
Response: 12:59
